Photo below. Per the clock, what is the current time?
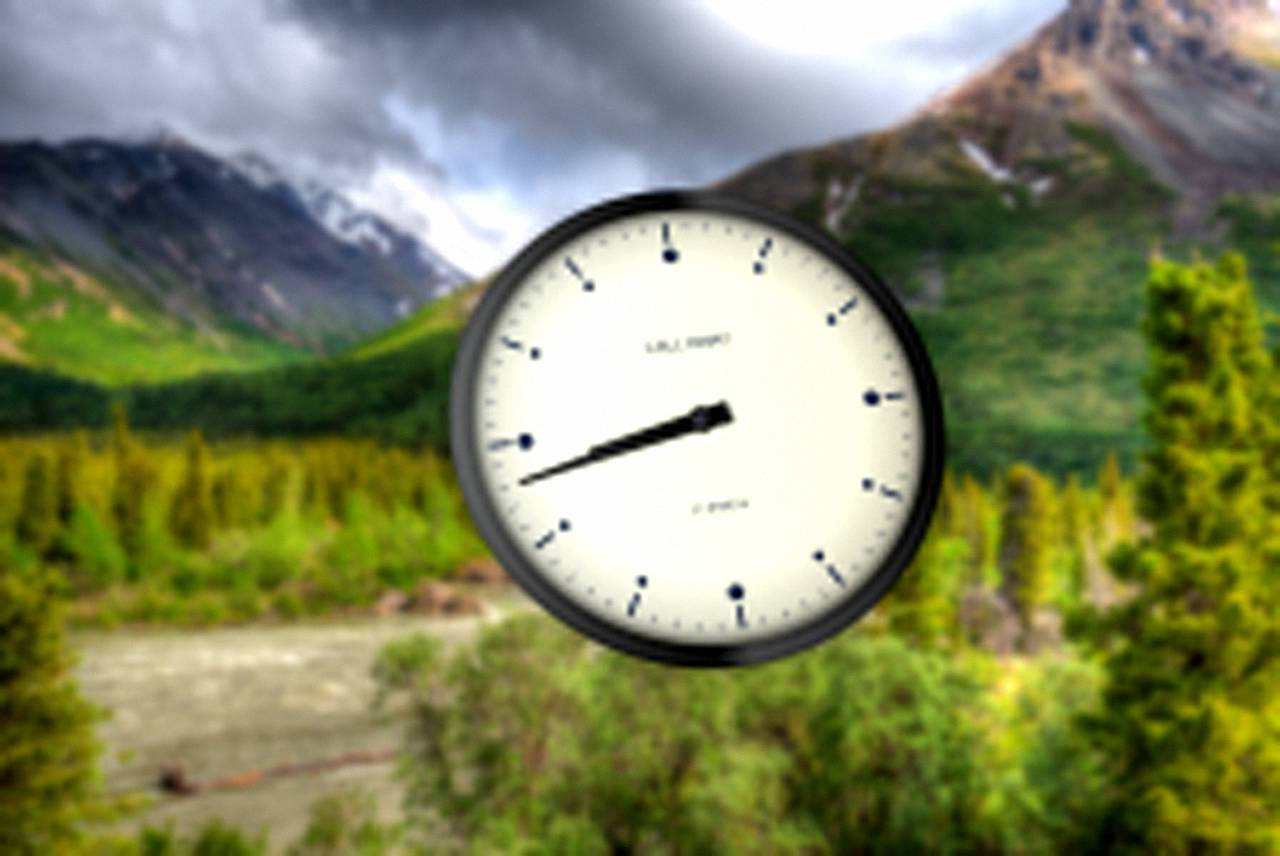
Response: 8:43
